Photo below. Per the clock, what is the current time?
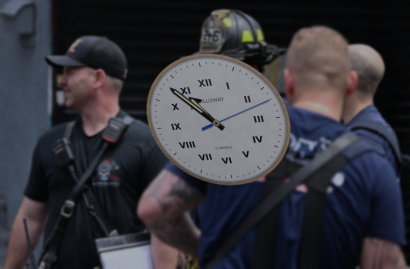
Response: 10:53:12
